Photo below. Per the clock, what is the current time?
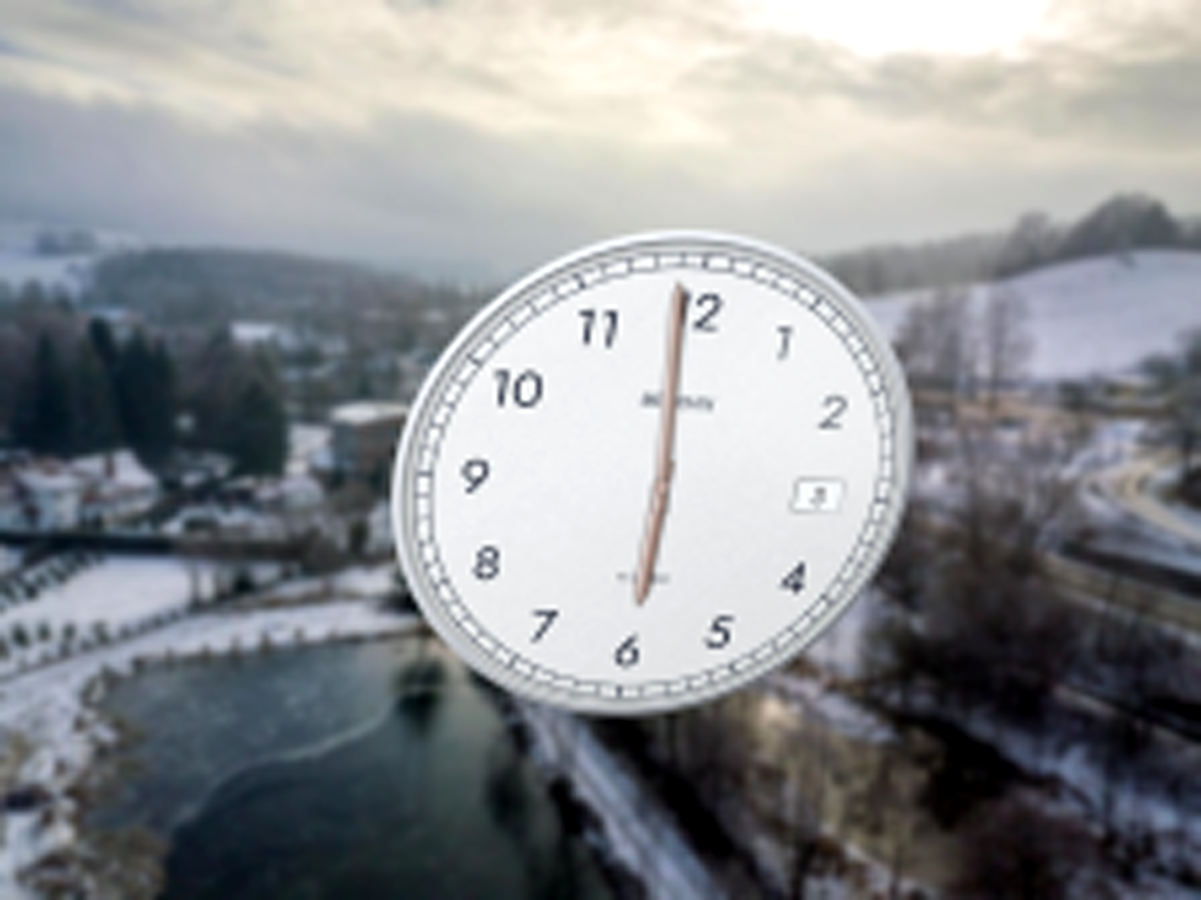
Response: 5:59
